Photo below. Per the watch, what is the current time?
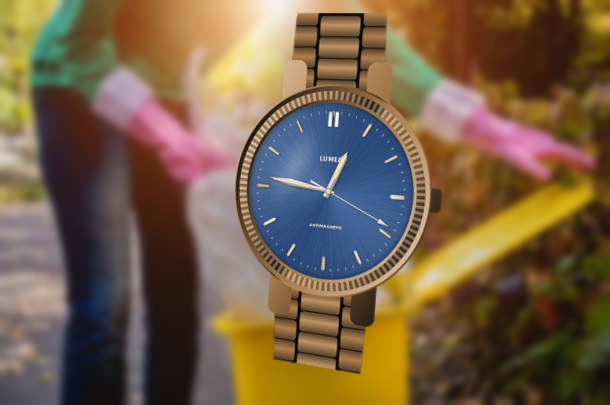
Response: 12:46:19
